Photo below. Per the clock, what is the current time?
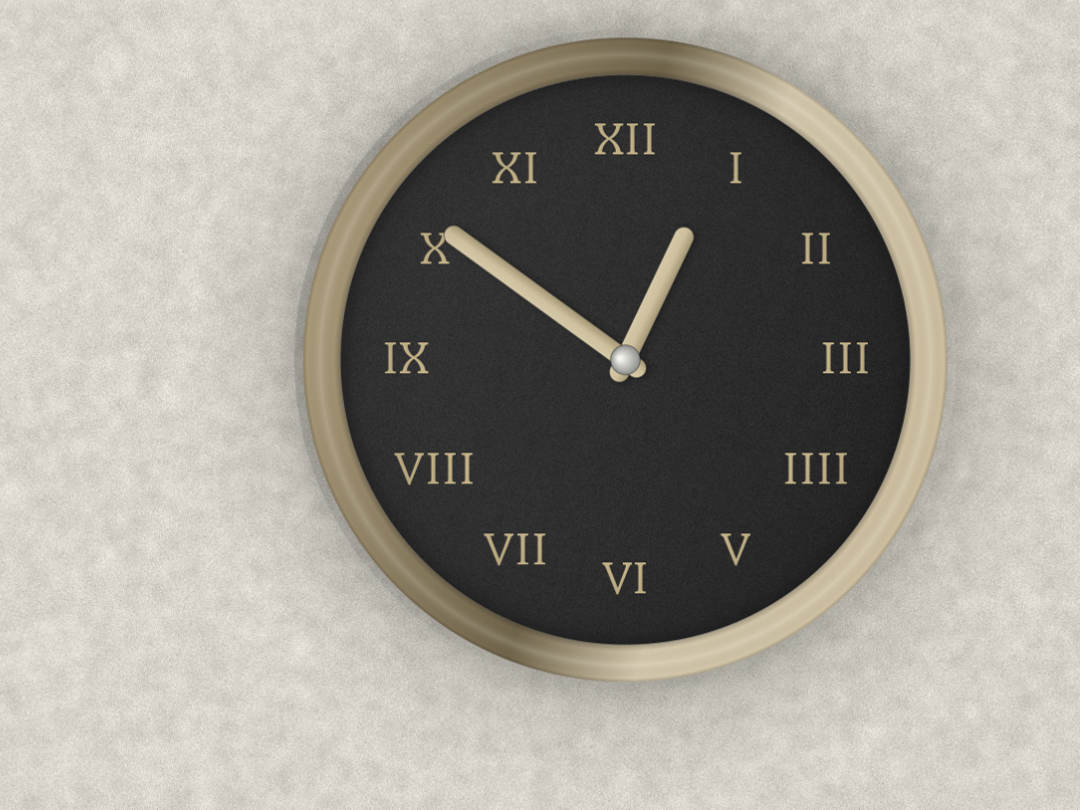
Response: 12:51
